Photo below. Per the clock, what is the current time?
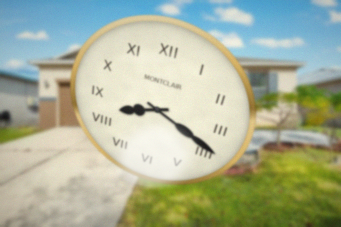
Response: 8:19
